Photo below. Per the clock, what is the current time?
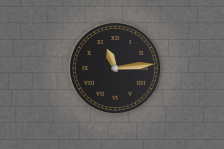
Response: 11:14
